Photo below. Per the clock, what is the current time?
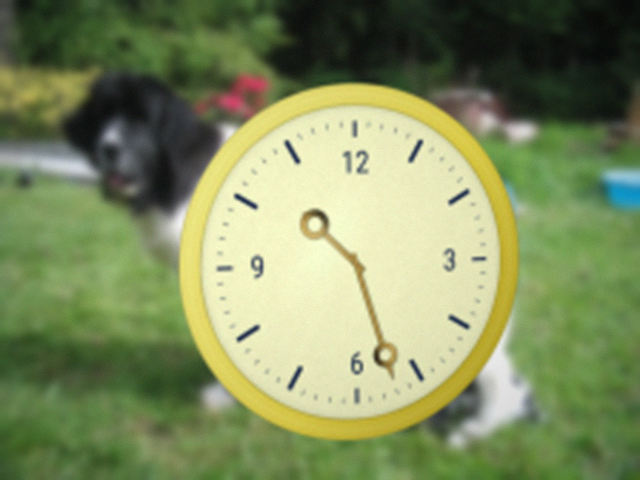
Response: 10:27
